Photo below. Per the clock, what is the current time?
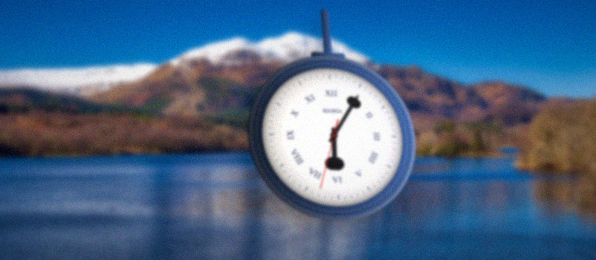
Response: 6:05:33
